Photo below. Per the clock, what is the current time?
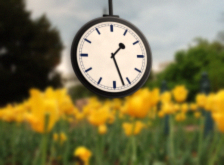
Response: 1:27
